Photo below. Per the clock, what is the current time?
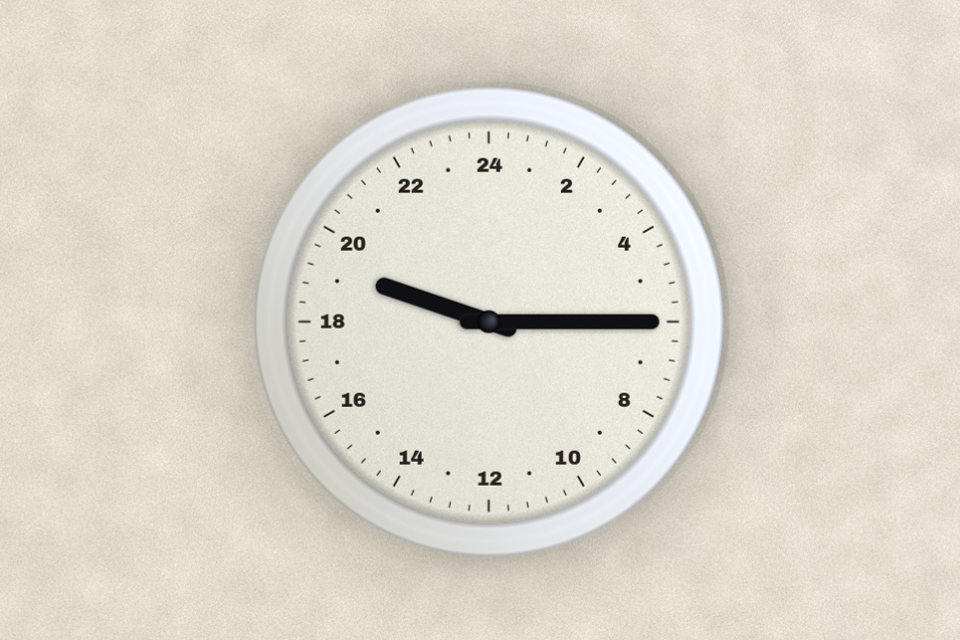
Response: 19:15
